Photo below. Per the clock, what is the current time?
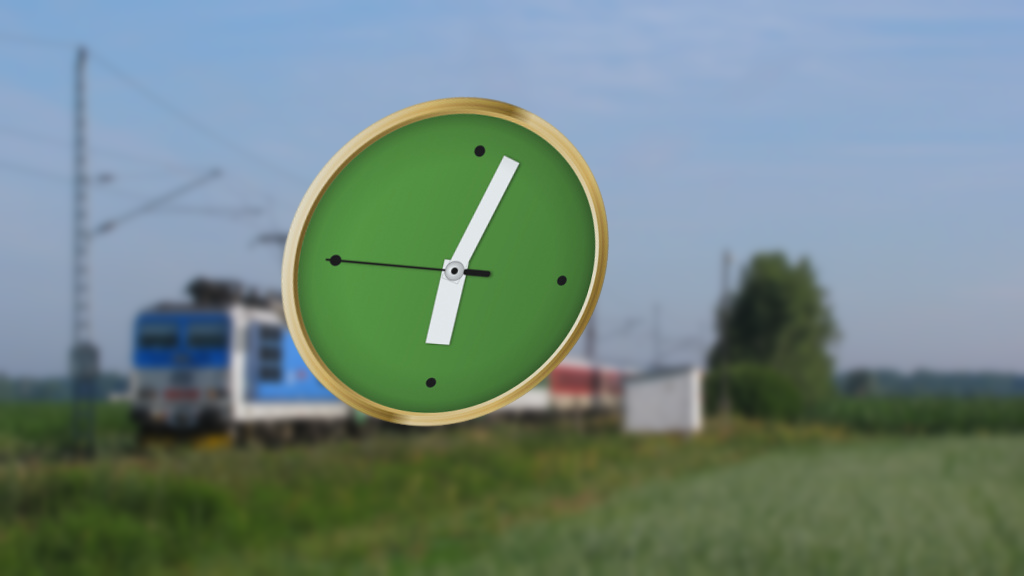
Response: 6:02:45
